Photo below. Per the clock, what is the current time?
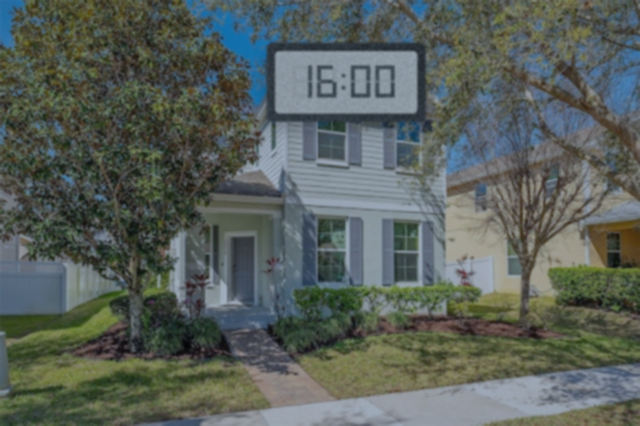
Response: 16:00
